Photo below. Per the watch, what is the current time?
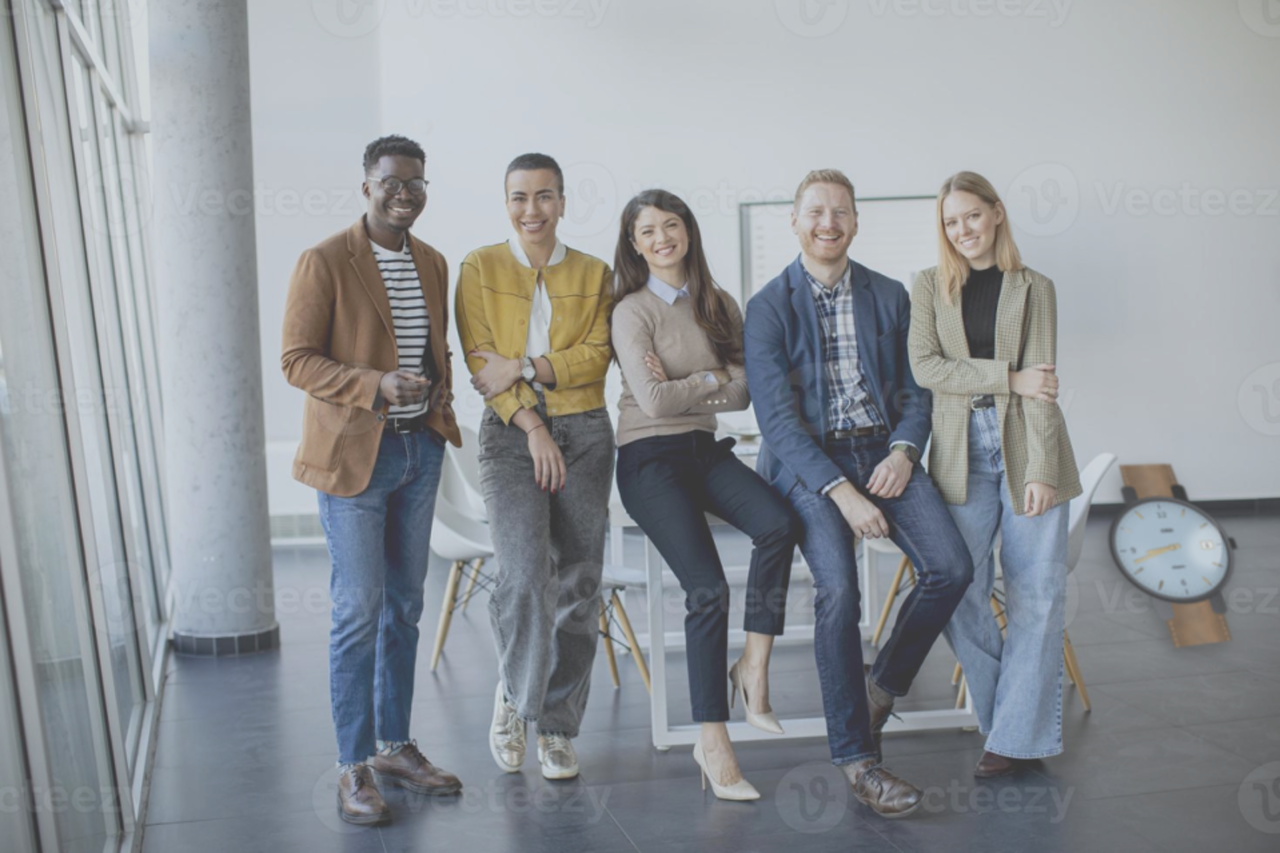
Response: 8:42
